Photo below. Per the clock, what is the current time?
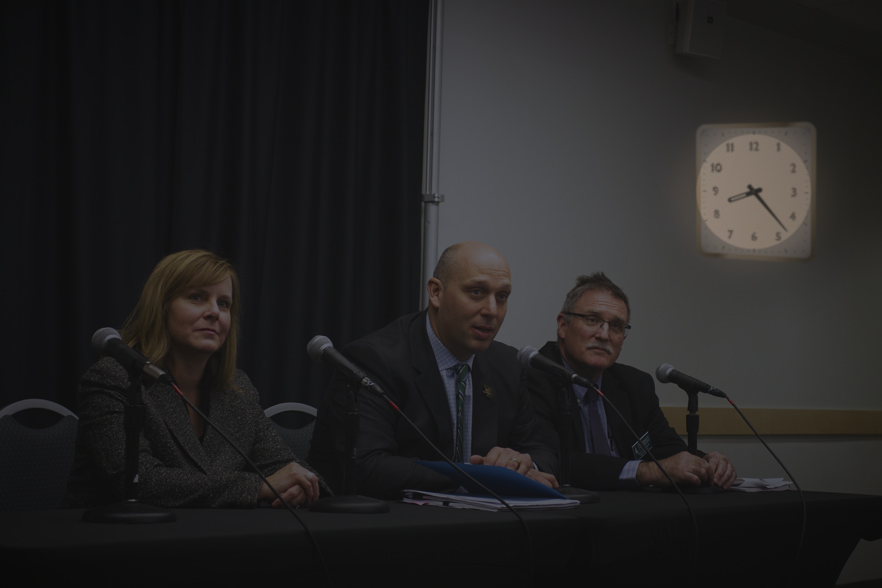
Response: 8:23
